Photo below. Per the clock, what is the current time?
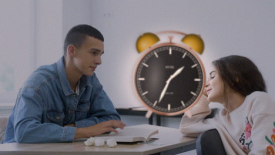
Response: 1:34
